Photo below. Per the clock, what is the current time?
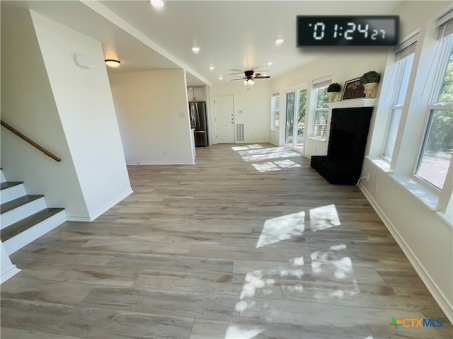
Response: 1:24:27
